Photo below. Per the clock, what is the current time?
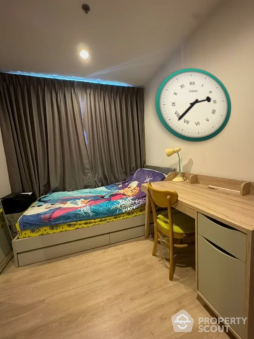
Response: 2:38
